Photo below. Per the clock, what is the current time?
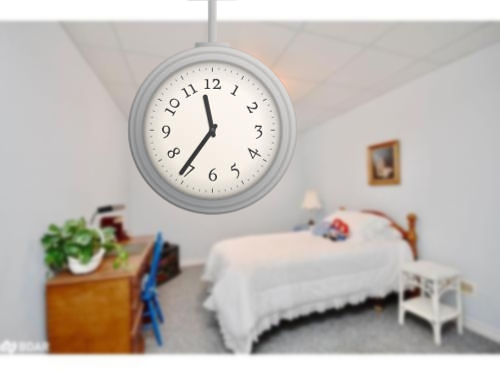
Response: 11:36
